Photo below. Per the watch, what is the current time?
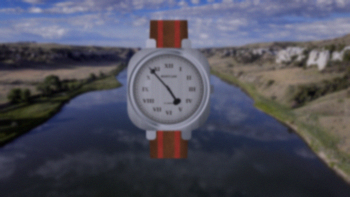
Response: 4:53
